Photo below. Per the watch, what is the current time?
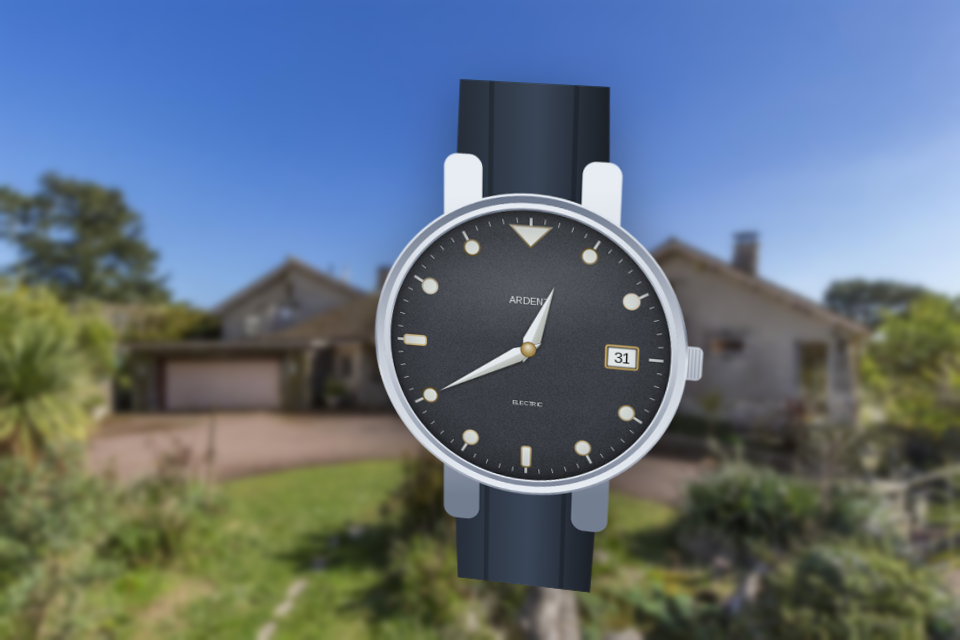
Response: 12:40
